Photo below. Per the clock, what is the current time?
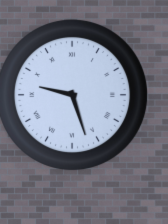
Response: 9:27
